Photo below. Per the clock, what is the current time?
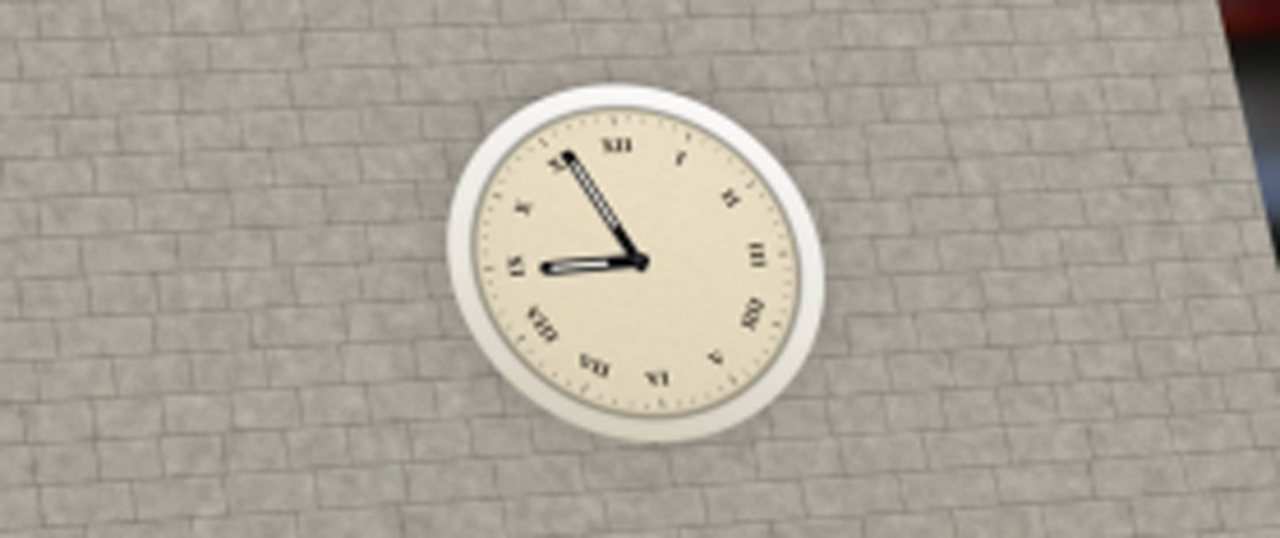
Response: 8:56
